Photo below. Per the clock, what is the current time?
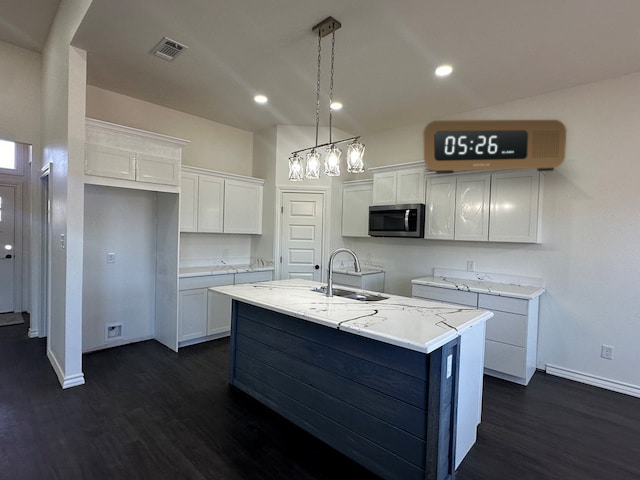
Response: 5:26
